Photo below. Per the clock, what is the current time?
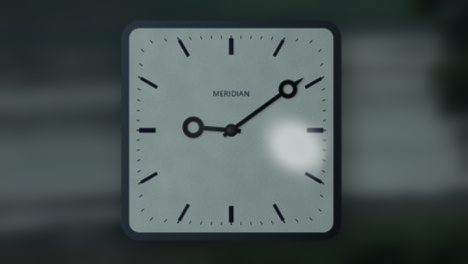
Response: 9:09
